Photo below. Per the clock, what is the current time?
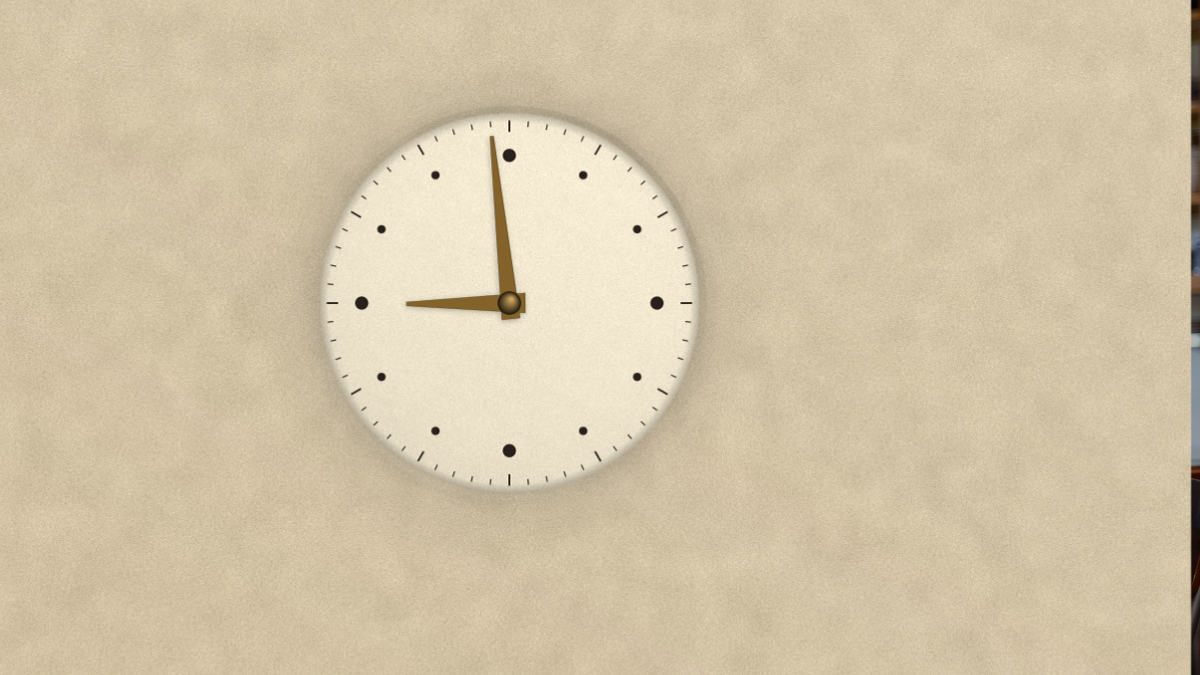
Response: 8:59
